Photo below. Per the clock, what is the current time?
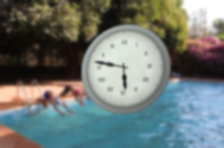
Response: 5:47
